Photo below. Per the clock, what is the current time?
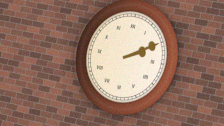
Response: 2:10
